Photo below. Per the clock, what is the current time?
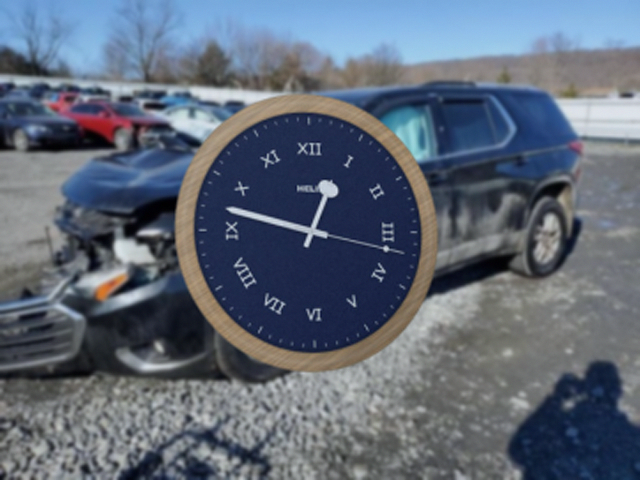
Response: 12:47:17
